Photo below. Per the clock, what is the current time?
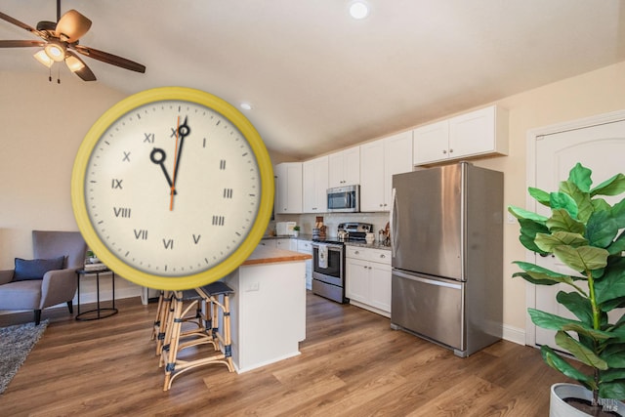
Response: 11:01:00
